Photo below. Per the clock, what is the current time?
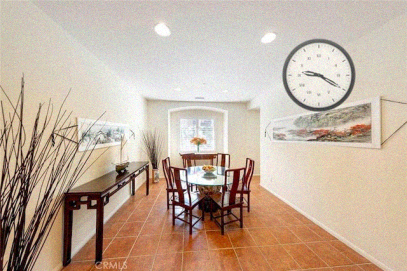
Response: 9:20
